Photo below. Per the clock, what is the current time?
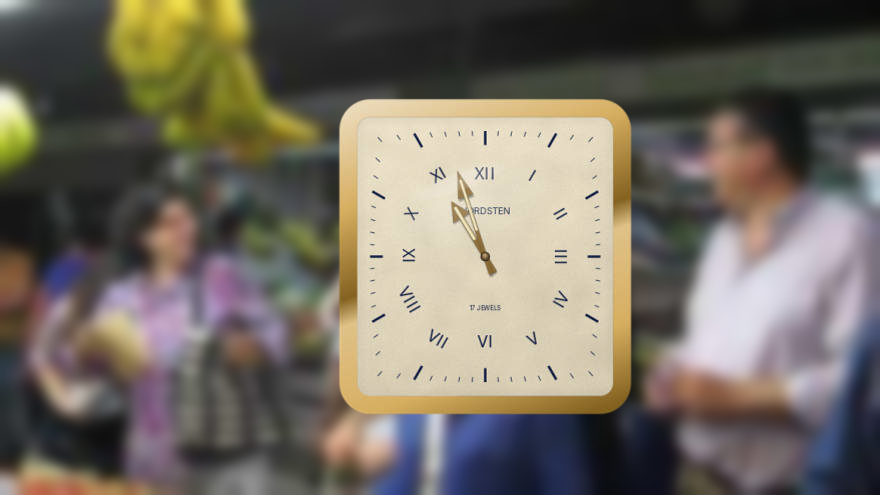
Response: 10:57
